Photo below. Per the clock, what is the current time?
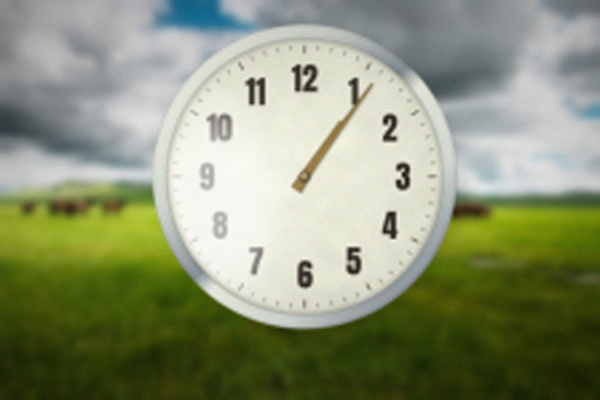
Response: 1:06
